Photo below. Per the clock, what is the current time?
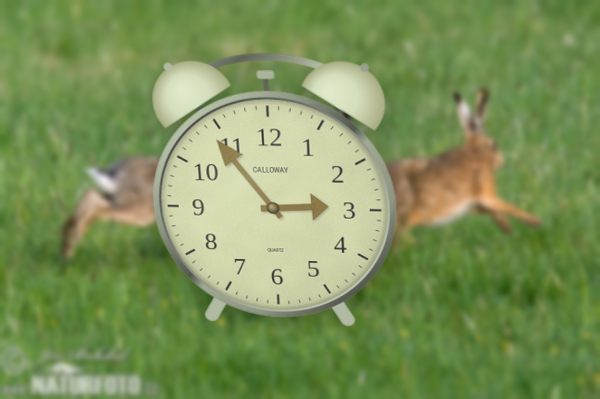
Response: 2:54
